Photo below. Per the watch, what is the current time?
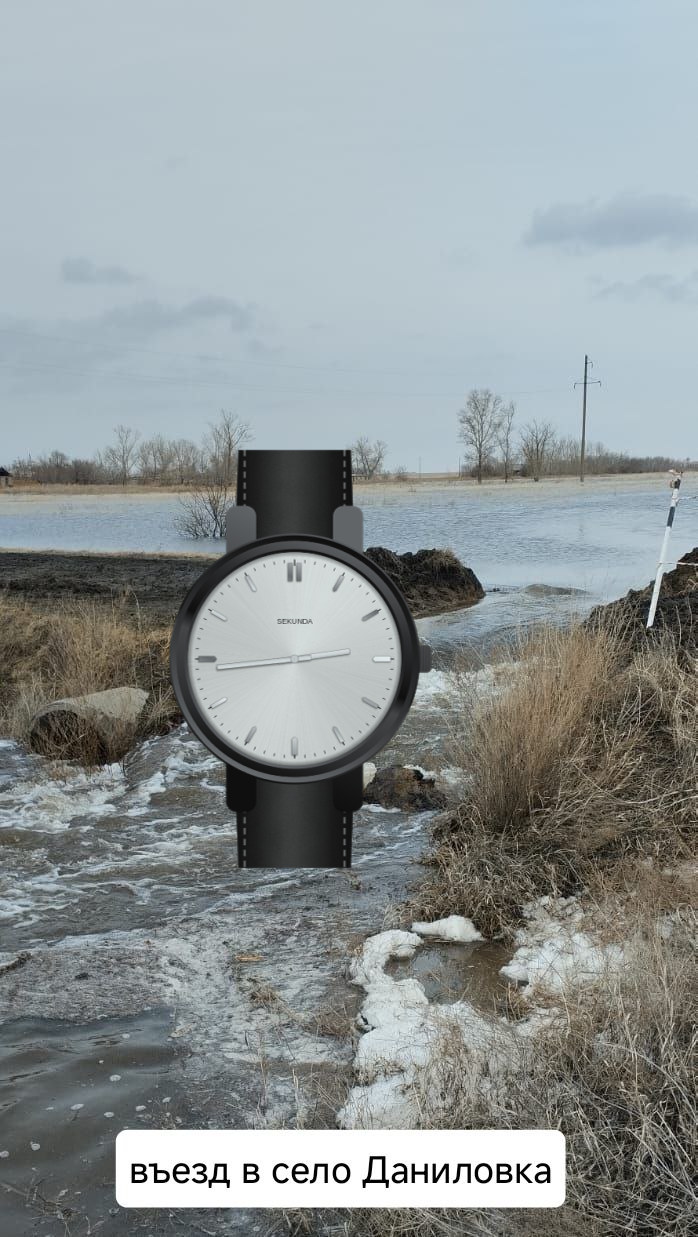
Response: 2:44
